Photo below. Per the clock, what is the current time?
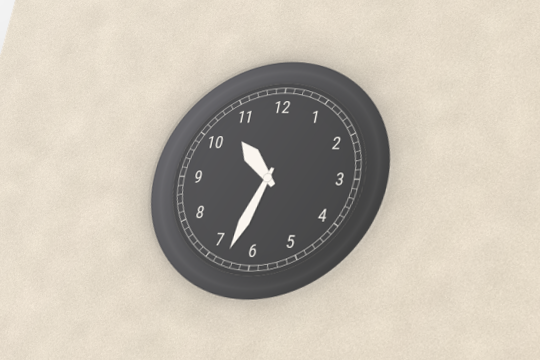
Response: 10:33
